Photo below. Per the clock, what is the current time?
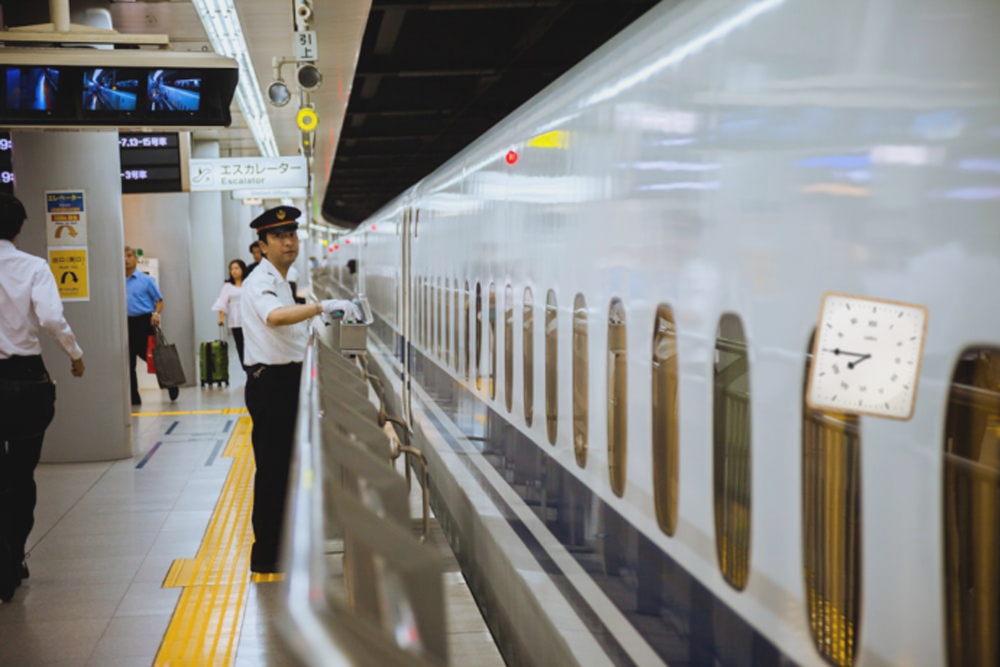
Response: 7:45
